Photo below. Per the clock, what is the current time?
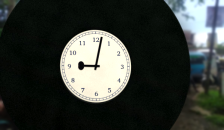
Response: 9:02
